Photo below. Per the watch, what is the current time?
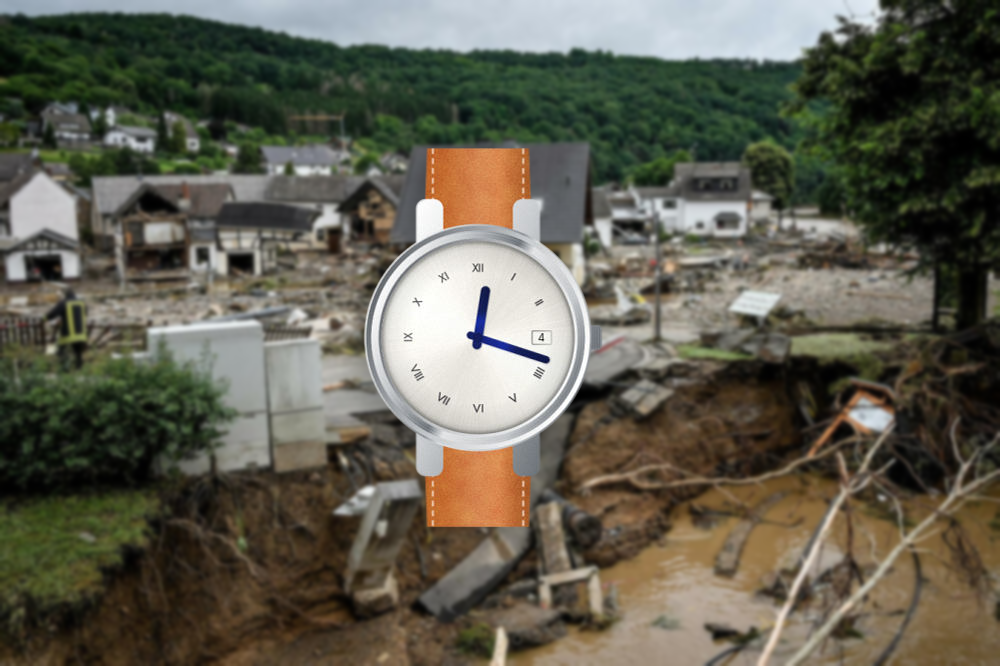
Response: 12:18
